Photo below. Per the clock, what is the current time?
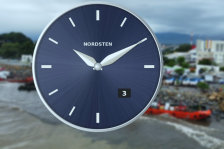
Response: 10:10
